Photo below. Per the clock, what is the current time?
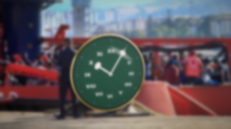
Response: 10:05
